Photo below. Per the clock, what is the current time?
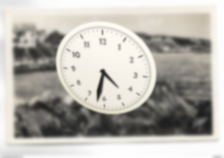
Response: 4:32
